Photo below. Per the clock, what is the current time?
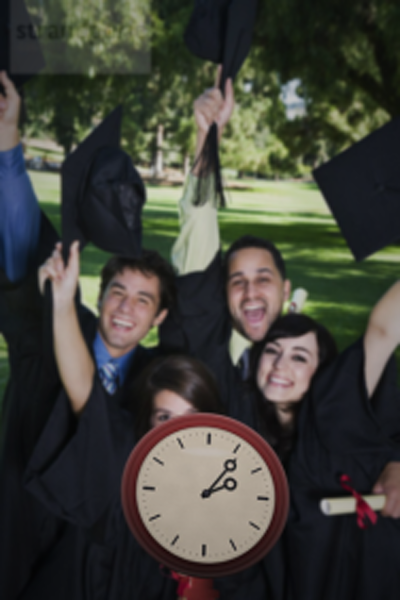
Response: 2:06
